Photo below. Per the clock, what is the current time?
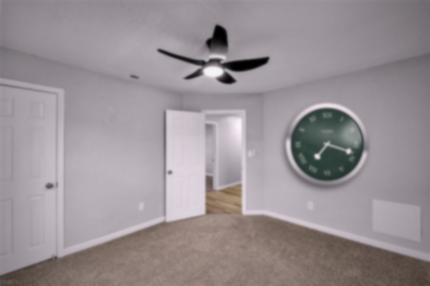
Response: 7:18
